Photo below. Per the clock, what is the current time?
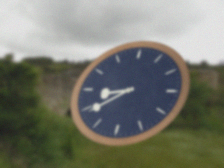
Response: 8:39
